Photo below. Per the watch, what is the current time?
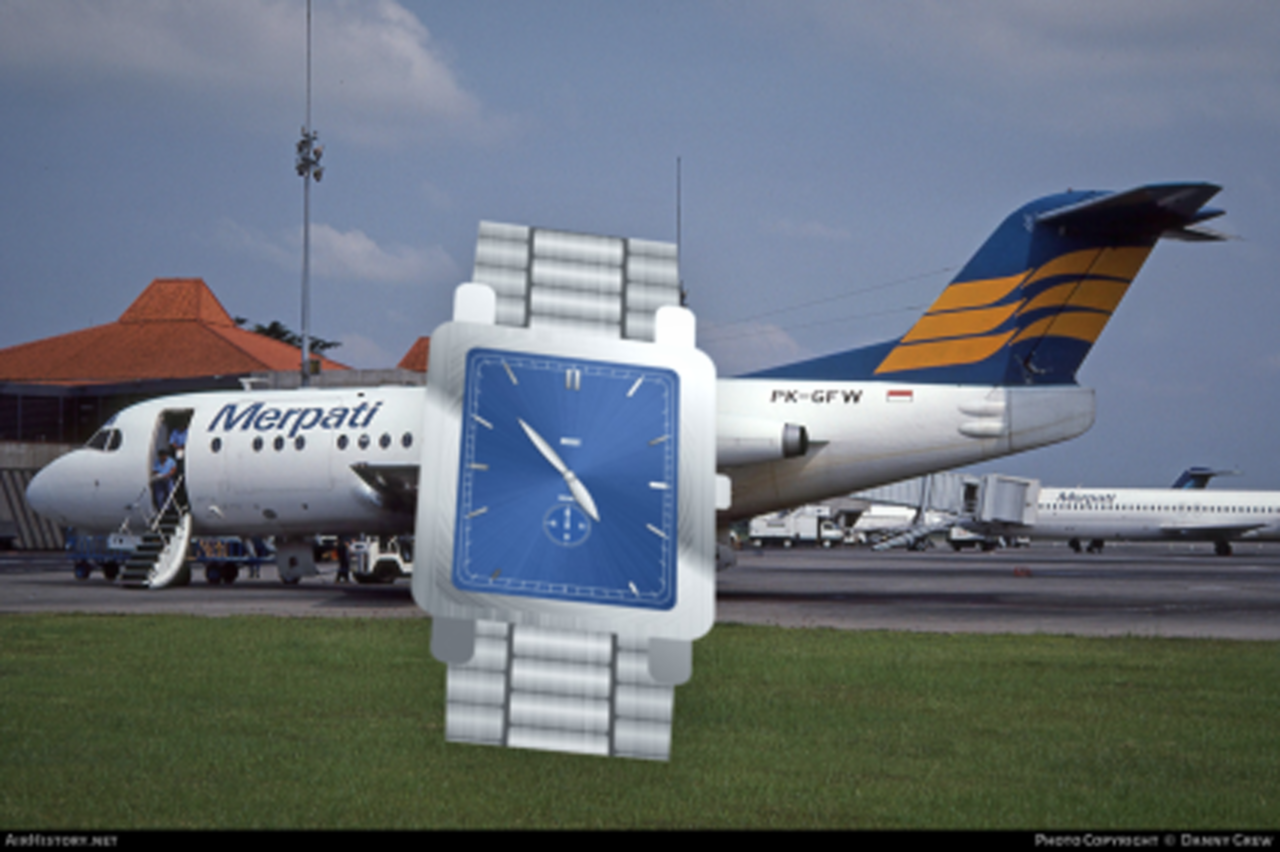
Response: 4:53
